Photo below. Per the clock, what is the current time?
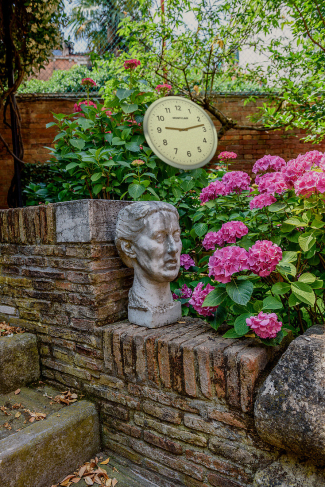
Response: 9:13
